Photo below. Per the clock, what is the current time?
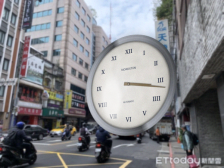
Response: 3:17
